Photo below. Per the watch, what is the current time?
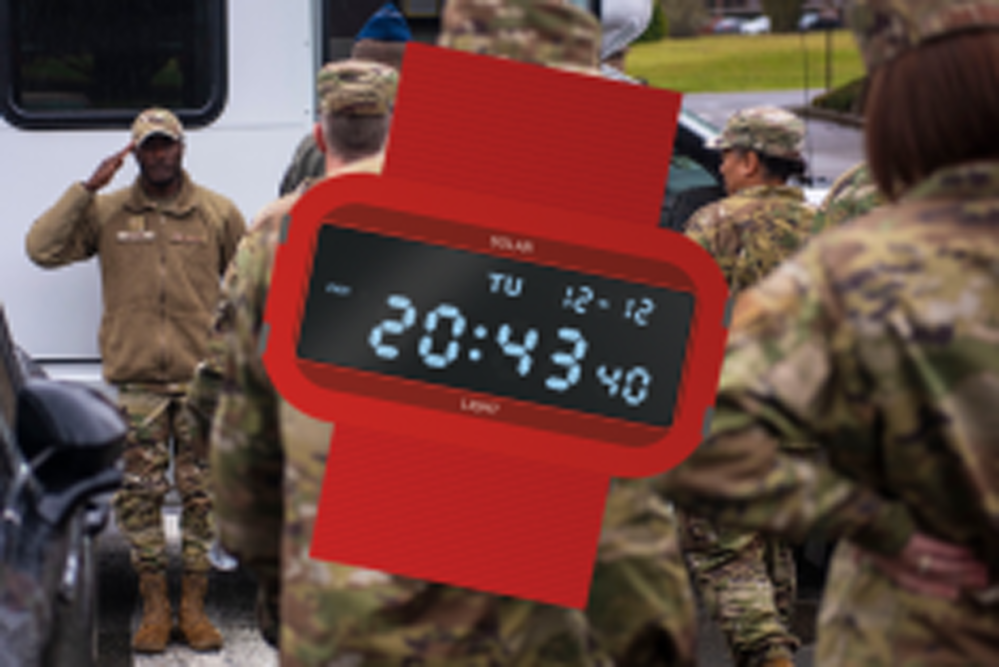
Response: 20:43:40
